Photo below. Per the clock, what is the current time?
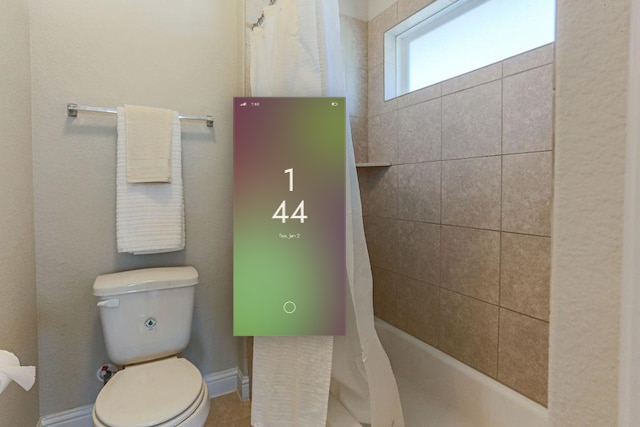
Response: 1:44
